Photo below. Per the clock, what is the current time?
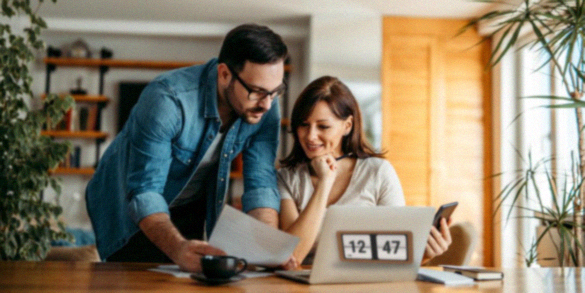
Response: 12:47
